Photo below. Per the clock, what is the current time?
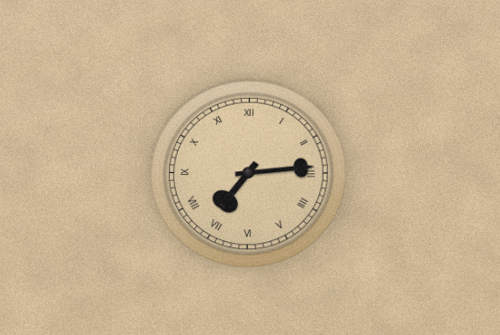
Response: 7:14
